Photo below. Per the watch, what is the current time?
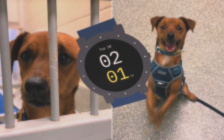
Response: 2:01
